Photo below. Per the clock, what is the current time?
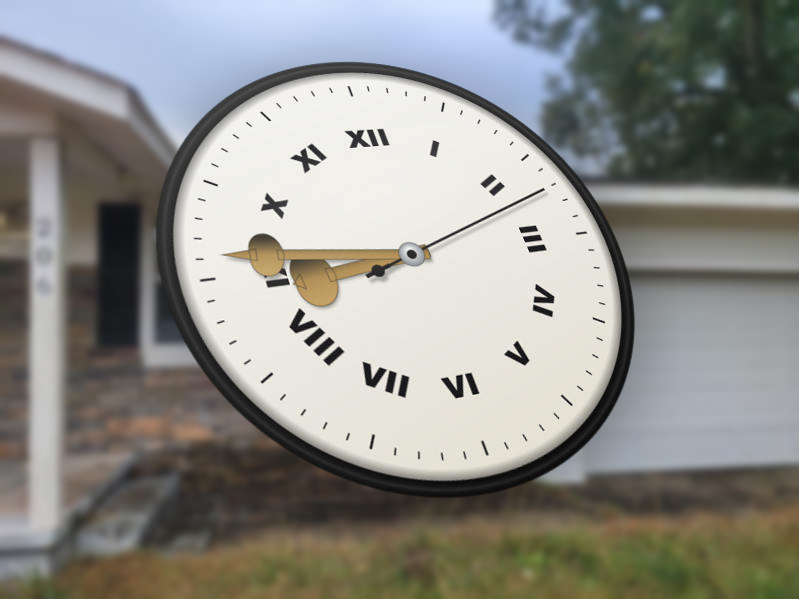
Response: 8:46:12
